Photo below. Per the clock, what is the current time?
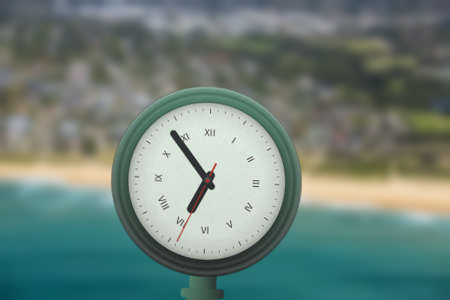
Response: 6:53:34
